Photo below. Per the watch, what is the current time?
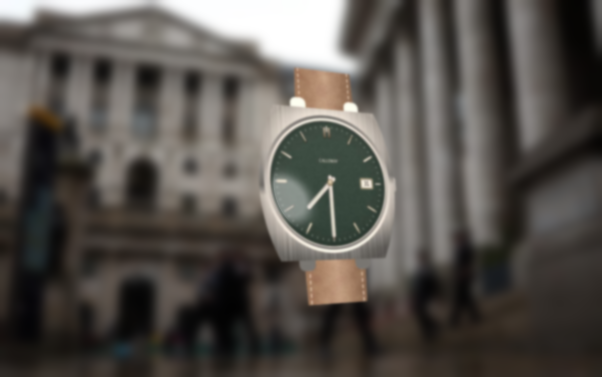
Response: 7:30
